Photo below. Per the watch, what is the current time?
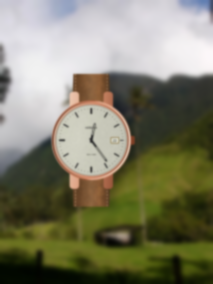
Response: 12:24
